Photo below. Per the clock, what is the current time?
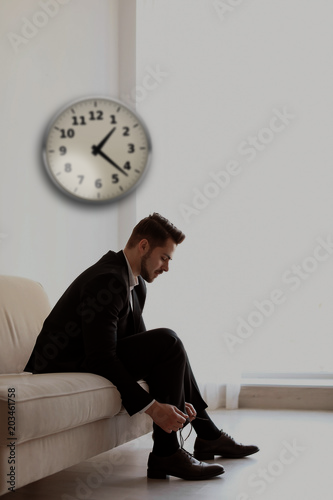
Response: 1:22
